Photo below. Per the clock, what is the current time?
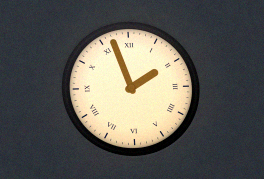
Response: 1:57
